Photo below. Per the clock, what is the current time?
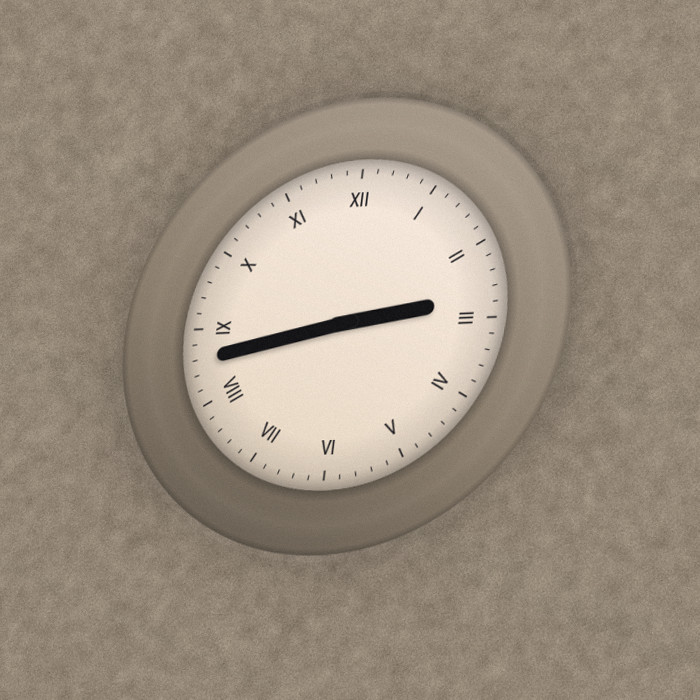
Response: 2:43
